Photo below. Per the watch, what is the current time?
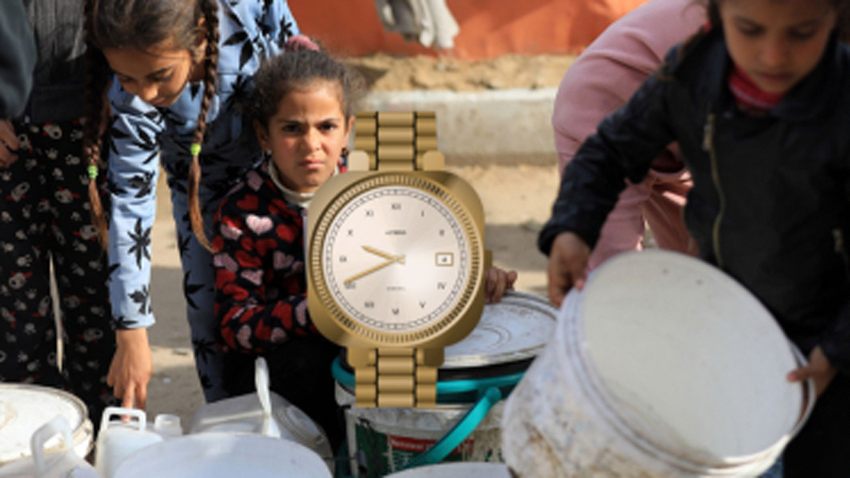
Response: 9:41
